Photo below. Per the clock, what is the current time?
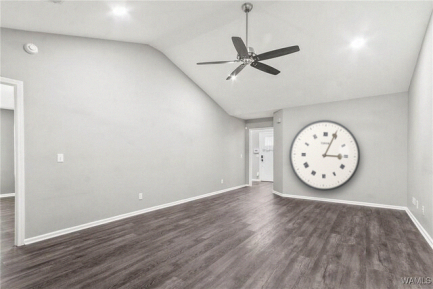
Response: 3:04
